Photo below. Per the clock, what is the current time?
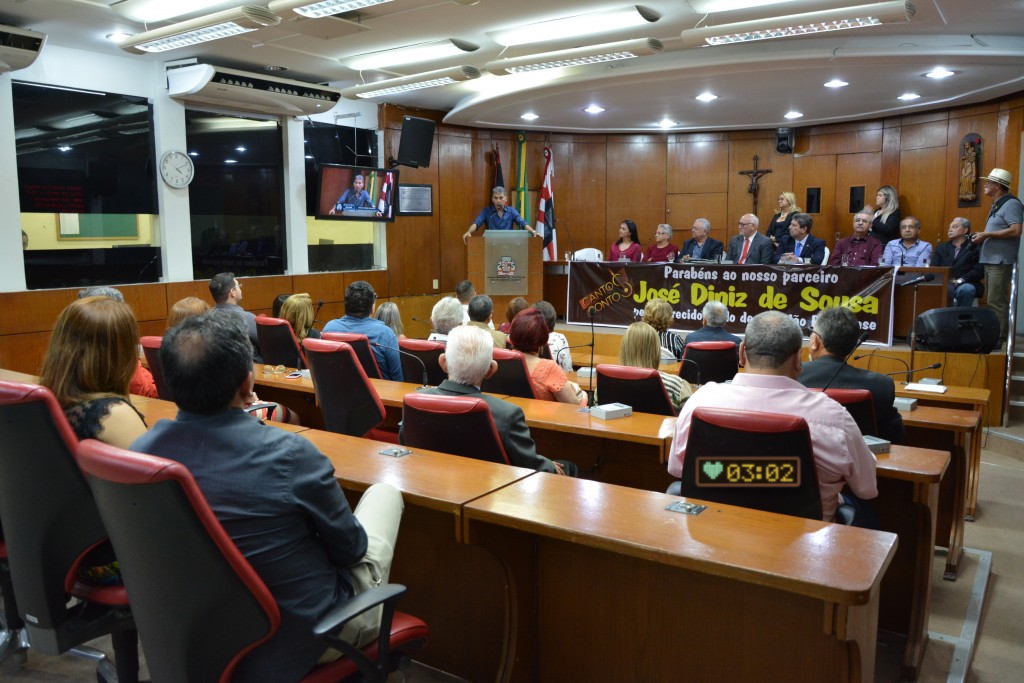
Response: 3:02
